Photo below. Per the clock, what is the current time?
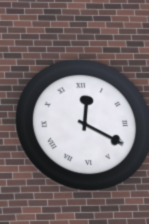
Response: 12:20
